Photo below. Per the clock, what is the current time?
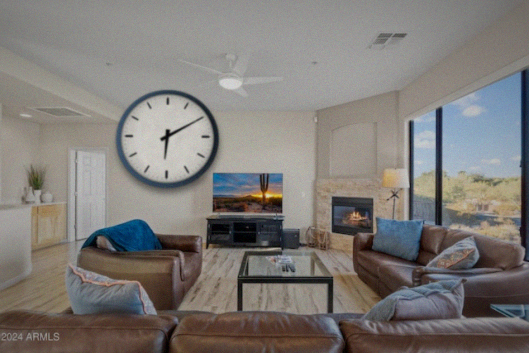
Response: 6:10
